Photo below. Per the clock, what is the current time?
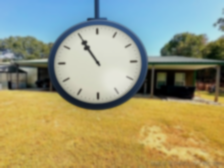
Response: 10:55
